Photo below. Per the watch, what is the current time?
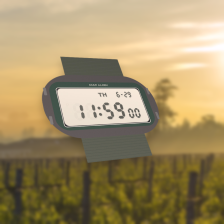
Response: 11:59:00
